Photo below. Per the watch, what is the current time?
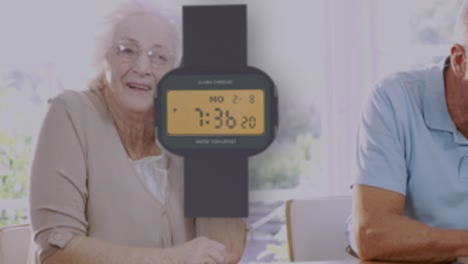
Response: 7:36:20
